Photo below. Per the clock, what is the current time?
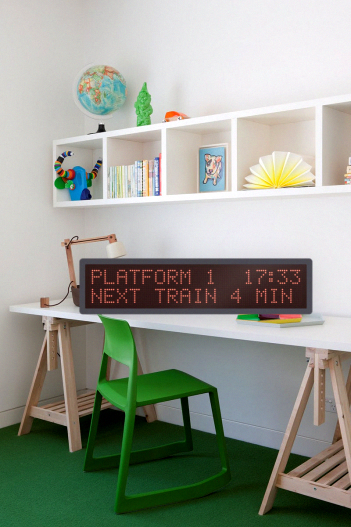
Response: 17:33
